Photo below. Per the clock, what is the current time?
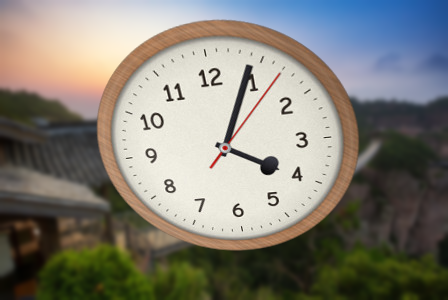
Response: 4:04:07
